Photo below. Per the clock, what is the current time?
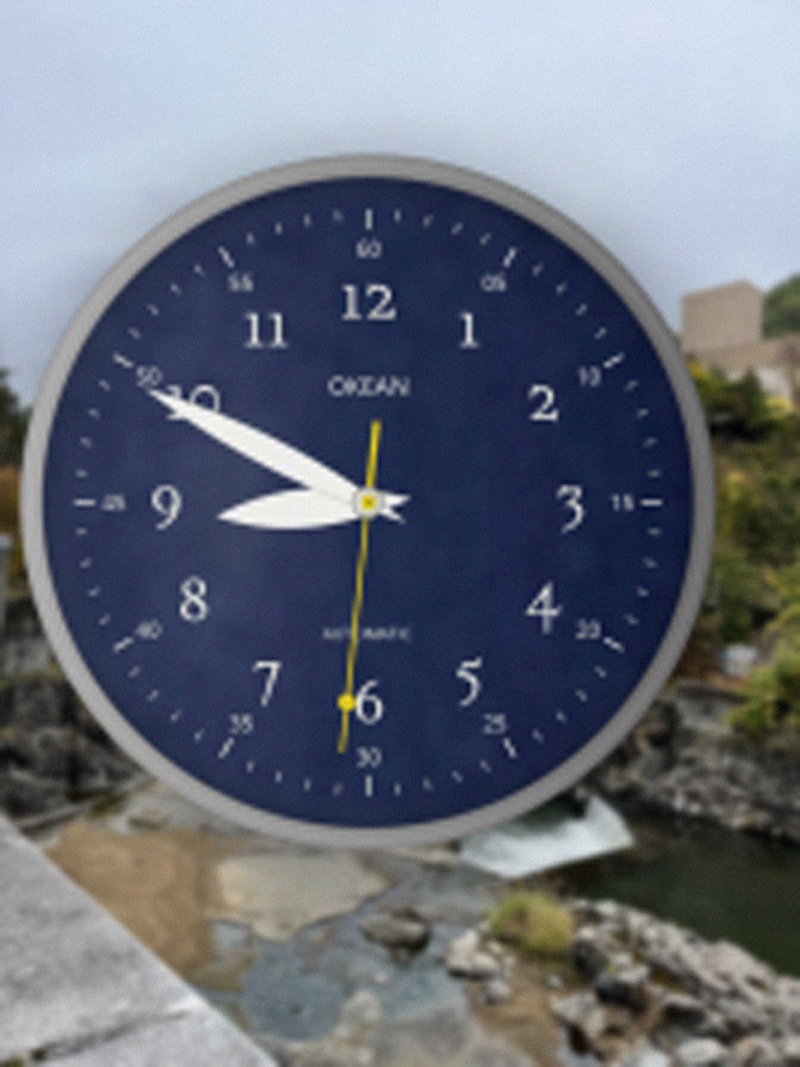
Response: 8:49:31
